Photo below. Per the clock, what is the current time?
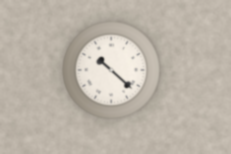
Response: 10:22
